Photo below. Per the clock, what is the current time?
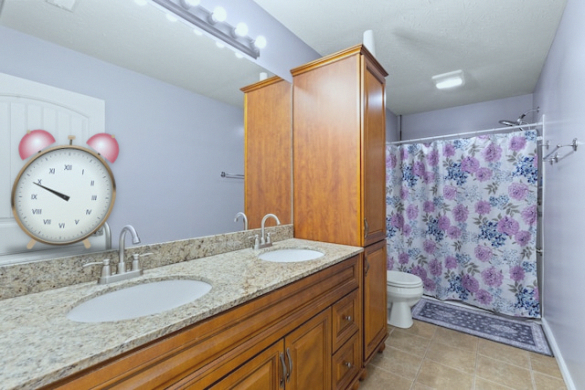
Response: 9:49
